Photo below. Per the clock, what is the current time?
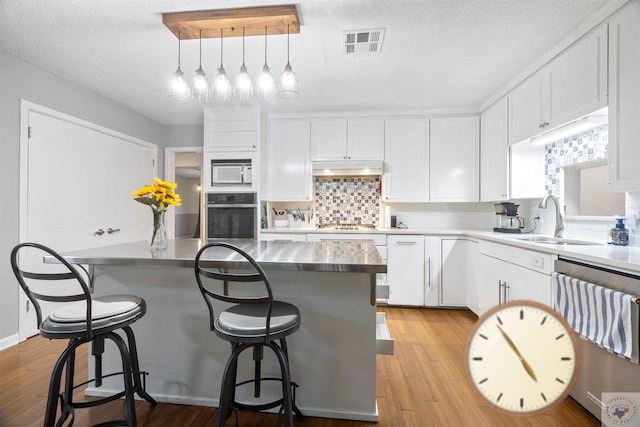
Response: 4:54
